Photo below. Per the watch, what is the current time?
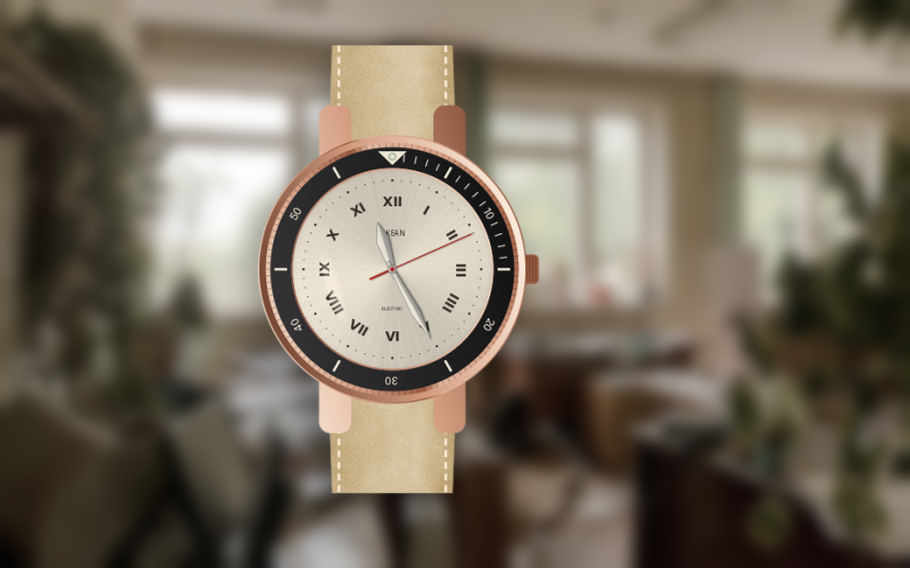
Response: 11:25:11
